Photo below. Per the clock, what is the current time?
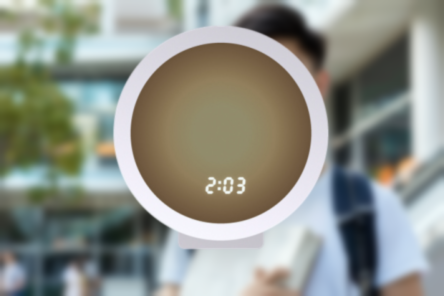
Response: 2:03
